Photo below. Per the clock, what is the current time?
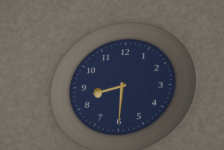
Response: 8:30
